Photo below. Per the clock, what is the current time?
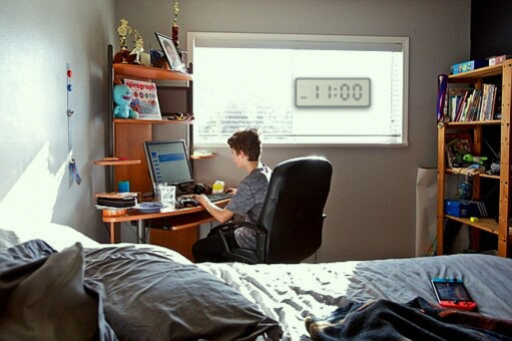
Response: 11:00
